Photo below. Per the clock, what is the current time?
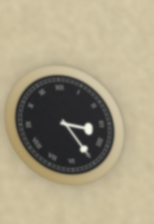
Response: 3:25
